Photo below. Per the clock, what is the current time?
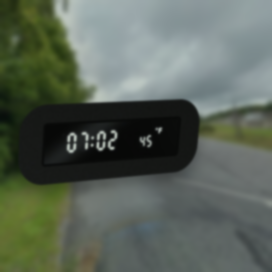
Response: 7:02
